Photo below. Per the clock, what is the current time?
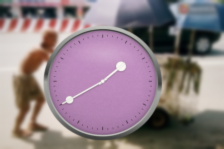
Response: 1:40
